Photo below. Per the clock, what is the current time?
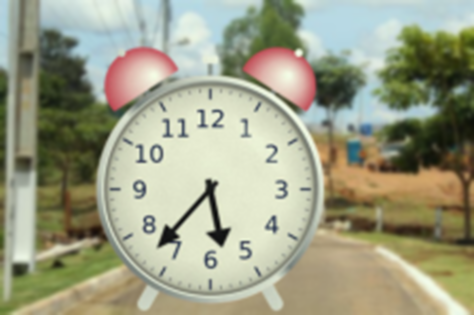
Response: 5:37
